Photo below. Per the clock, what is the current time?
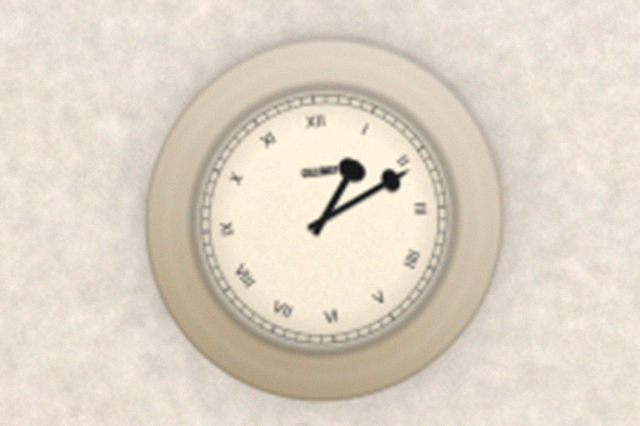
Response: 1:11
